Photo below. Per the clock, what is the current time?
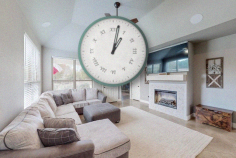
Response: 1:02
